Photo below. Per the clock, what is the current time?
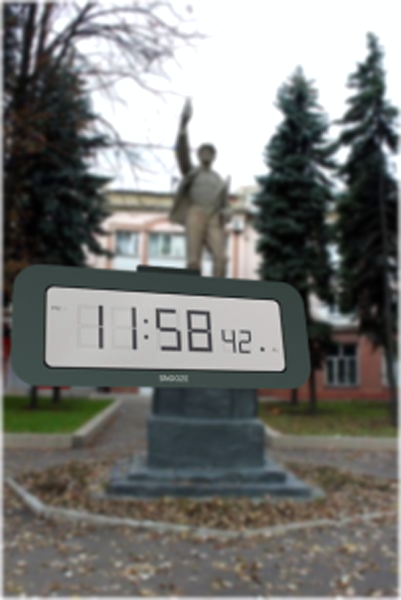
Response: 11:58:42
